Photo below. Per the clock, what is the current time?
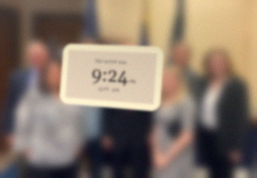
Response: 9:24
